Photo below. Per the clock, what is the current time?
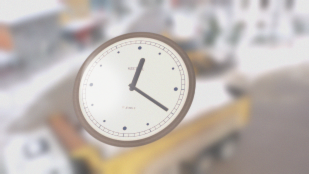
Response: 12:20
